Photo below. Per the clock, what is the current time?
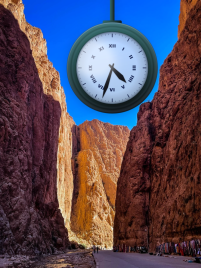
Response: 4:33
